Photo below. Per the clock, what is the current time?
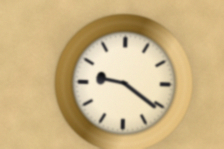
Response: 9:21
